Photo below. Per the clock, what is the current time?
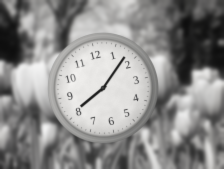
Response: 8:08
